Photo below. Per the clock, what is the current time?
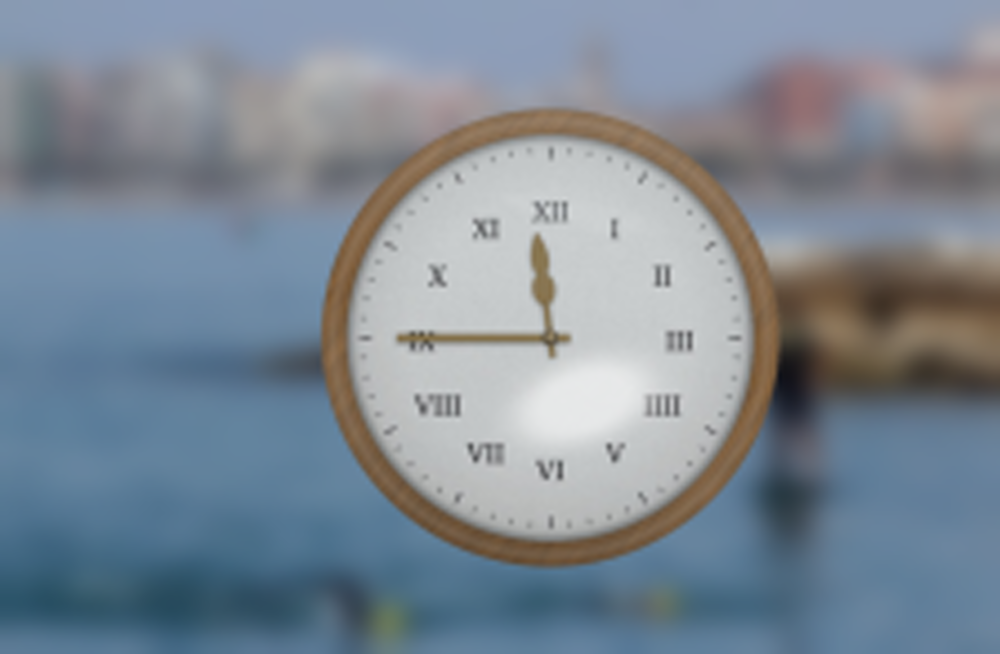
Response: 11:45
